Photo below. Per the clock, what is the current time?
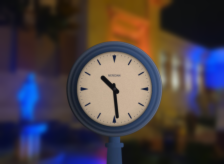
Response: 10:29
